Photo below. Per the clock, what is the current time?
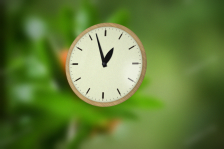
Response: 12:57
